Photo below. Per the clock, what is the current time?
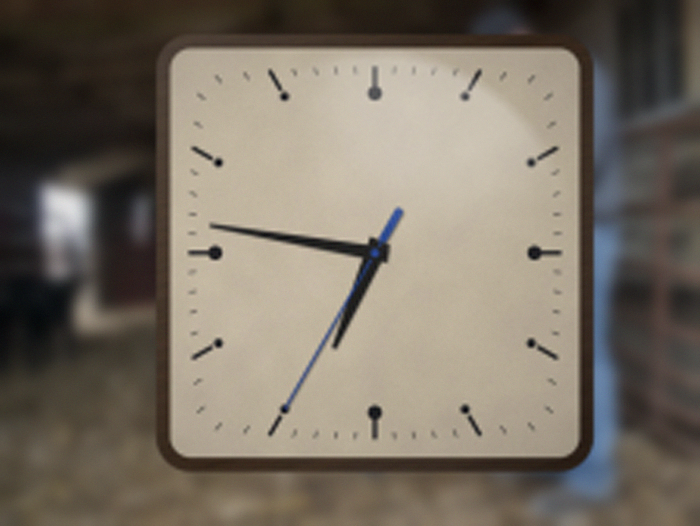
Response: 6:46:35
